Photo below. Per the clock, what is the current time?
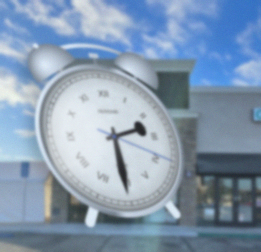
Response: 2:30:19
